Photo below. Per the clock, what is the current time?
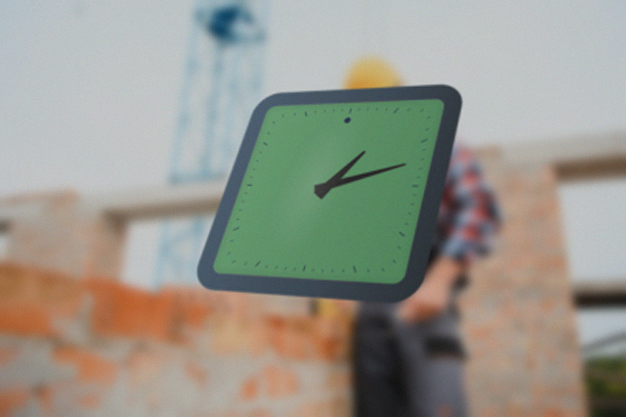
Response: 1:12
